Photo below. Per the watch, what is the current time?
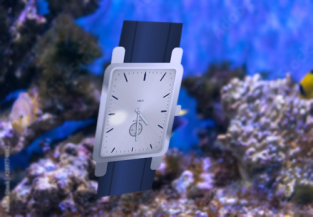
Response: 4:29
